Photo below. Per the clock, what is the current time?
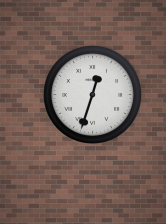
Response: 12:33
